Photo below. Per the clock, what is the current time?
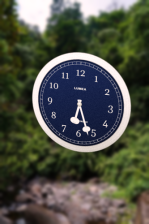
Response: 6:27
